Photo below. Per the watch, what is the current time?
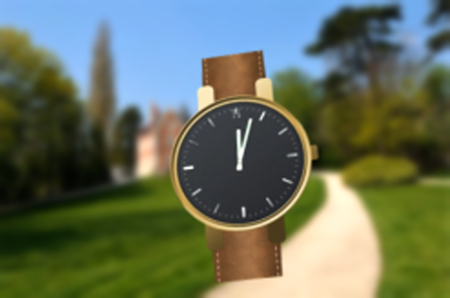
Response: 12:03
